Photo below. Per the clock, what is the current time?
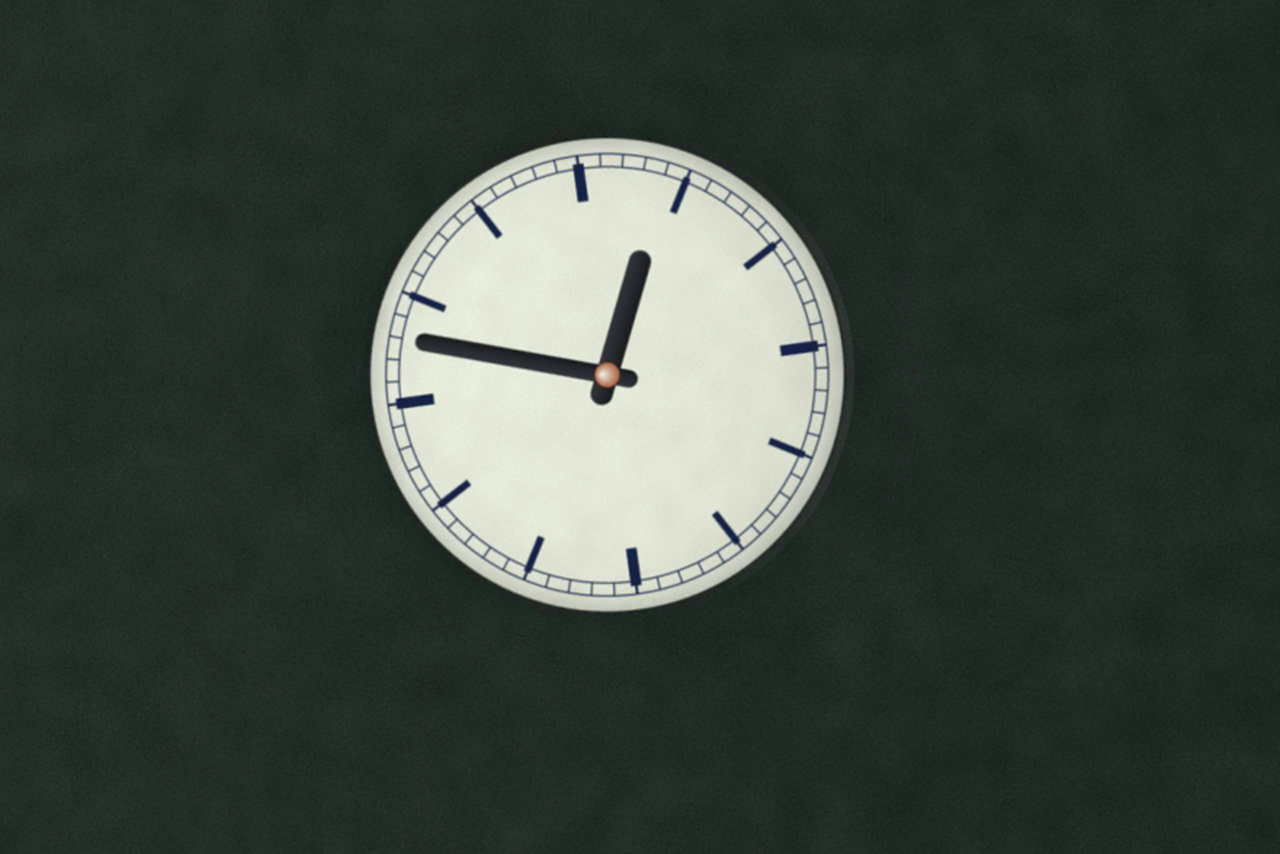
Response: 12:48
